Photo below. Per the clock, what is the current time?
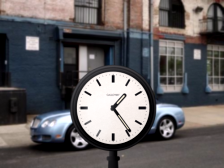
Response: 1:24
